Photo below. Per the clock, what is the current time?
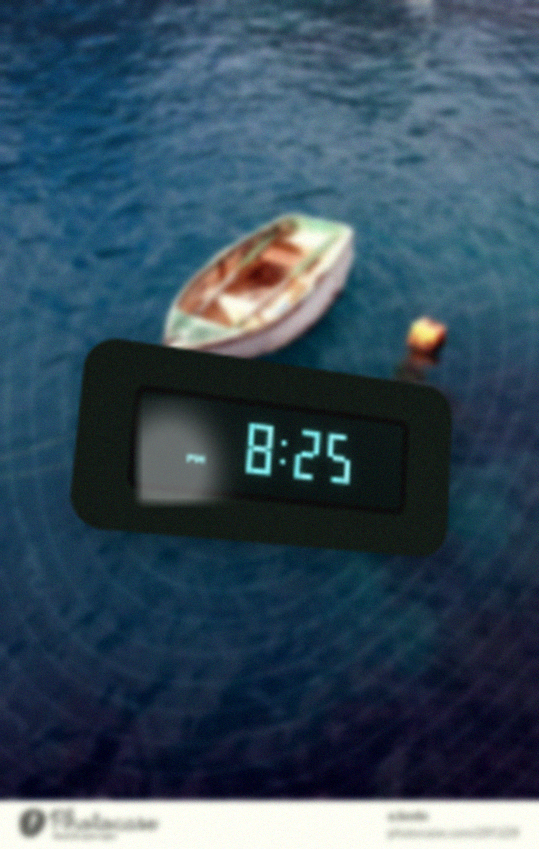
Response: 8:25
